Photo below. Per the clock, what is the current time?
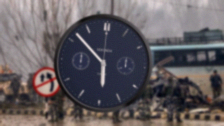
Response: 5:52
